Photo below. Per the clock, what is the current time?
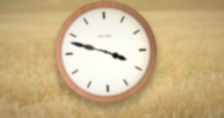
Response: 3:48
